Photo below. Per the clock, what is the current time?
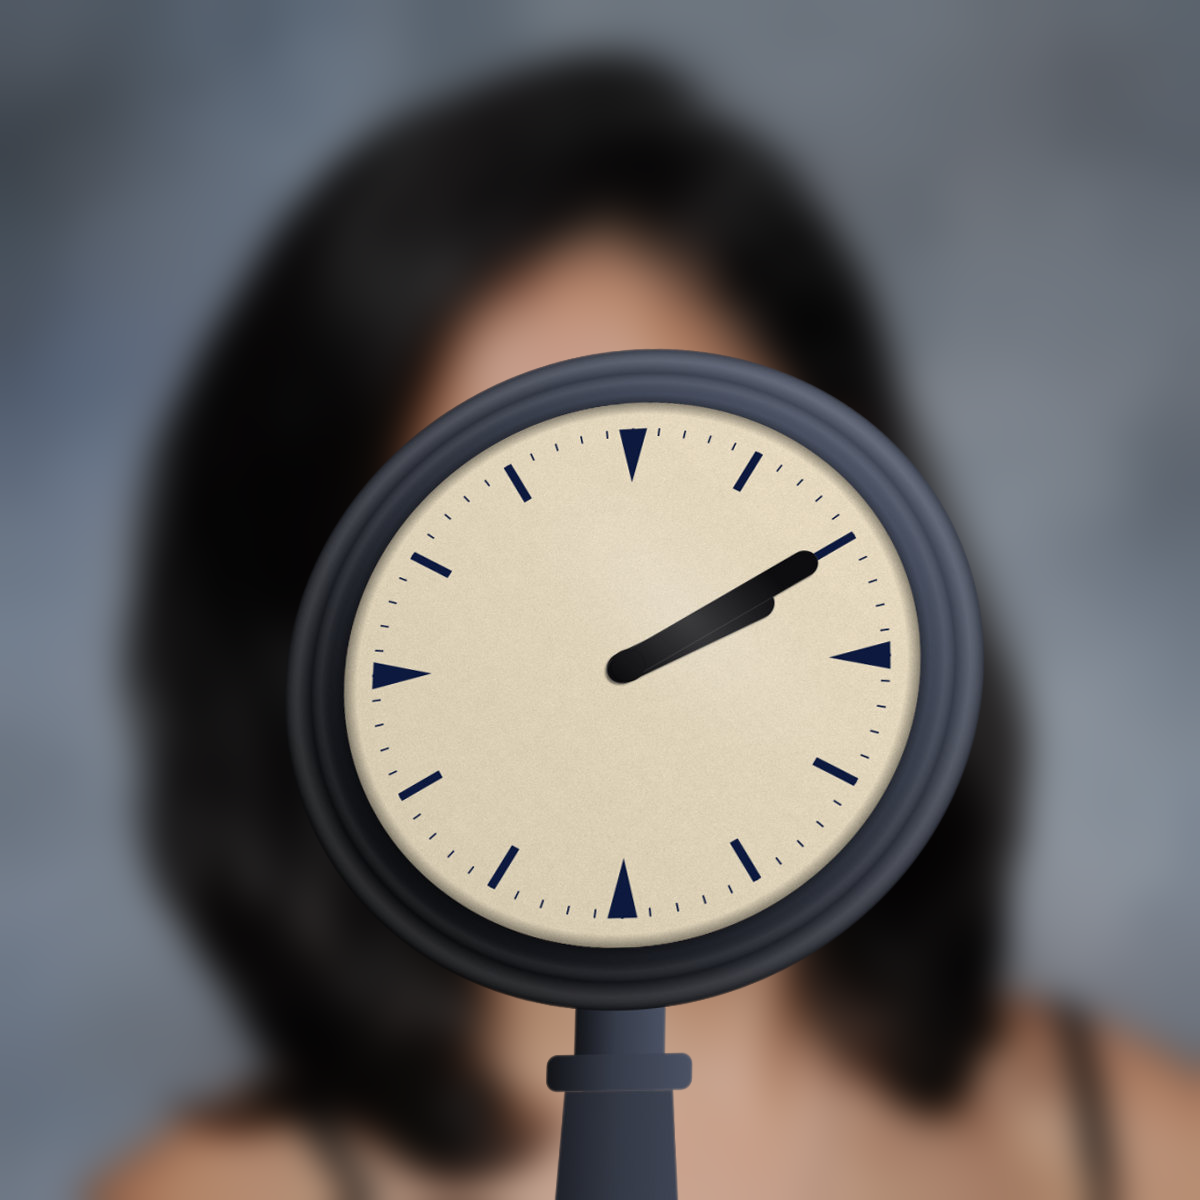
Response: 2:10
